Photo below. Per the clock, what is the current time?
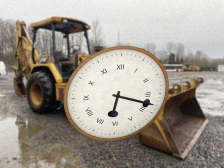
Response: 6:18
